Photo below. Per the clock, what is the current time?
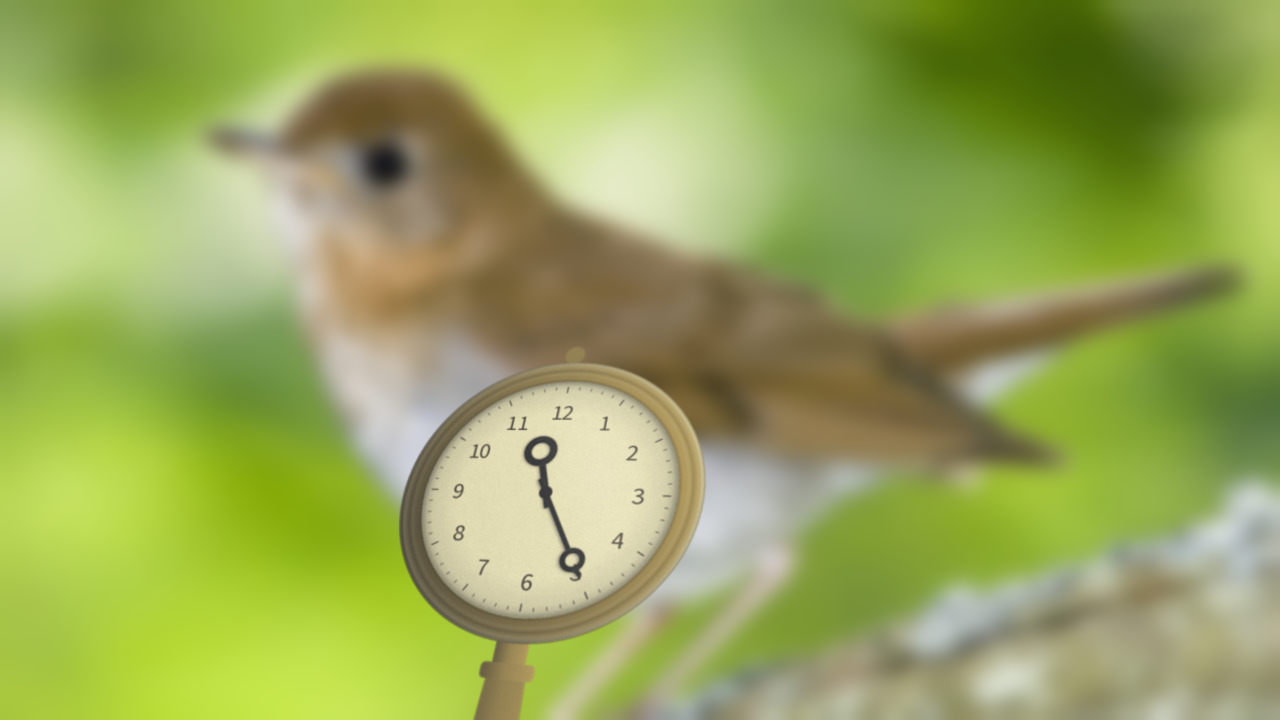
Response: 11:25
